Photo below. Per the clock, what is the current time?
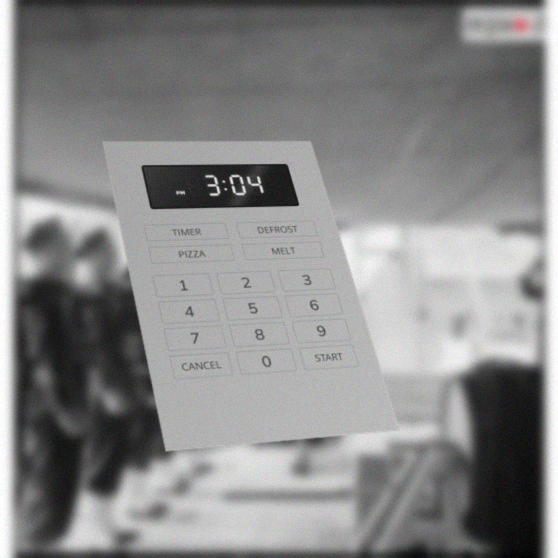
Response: 3:04
